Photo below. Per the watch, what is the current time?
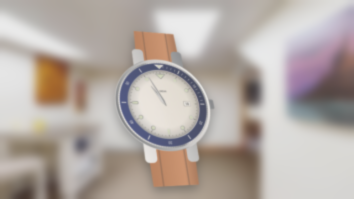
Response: 10:56
